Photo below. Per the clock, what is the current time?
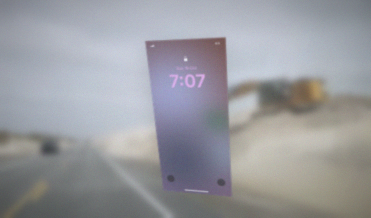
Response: 7:07
